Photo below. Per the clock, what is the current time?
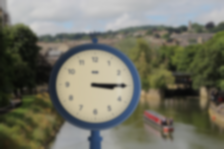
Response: 3:15
